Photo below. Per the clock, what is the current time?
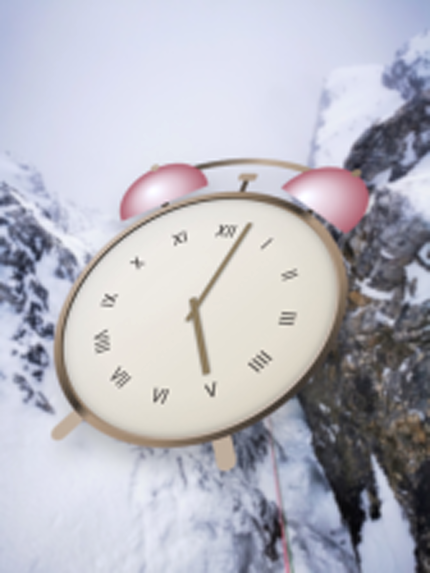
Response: 5:02
